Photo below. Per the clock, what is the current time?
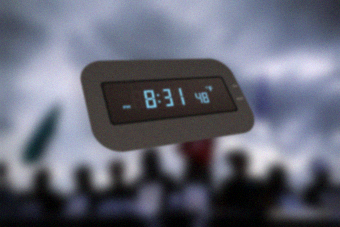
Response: 8:31
